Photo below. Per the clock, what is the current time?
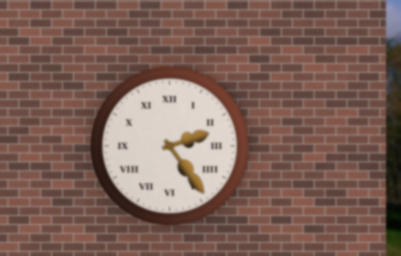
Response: 2:24
